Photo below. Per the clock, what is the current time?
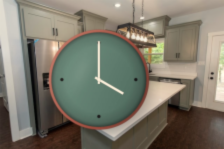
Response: 4:00
